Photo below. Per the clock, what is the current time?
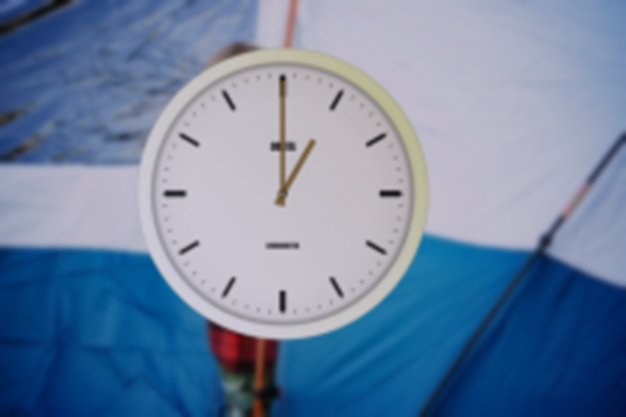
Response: 1:00
